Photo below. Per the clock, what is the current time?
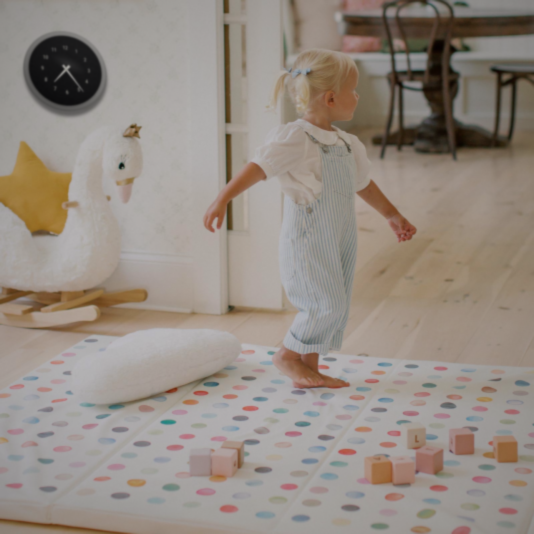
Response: 7:24
